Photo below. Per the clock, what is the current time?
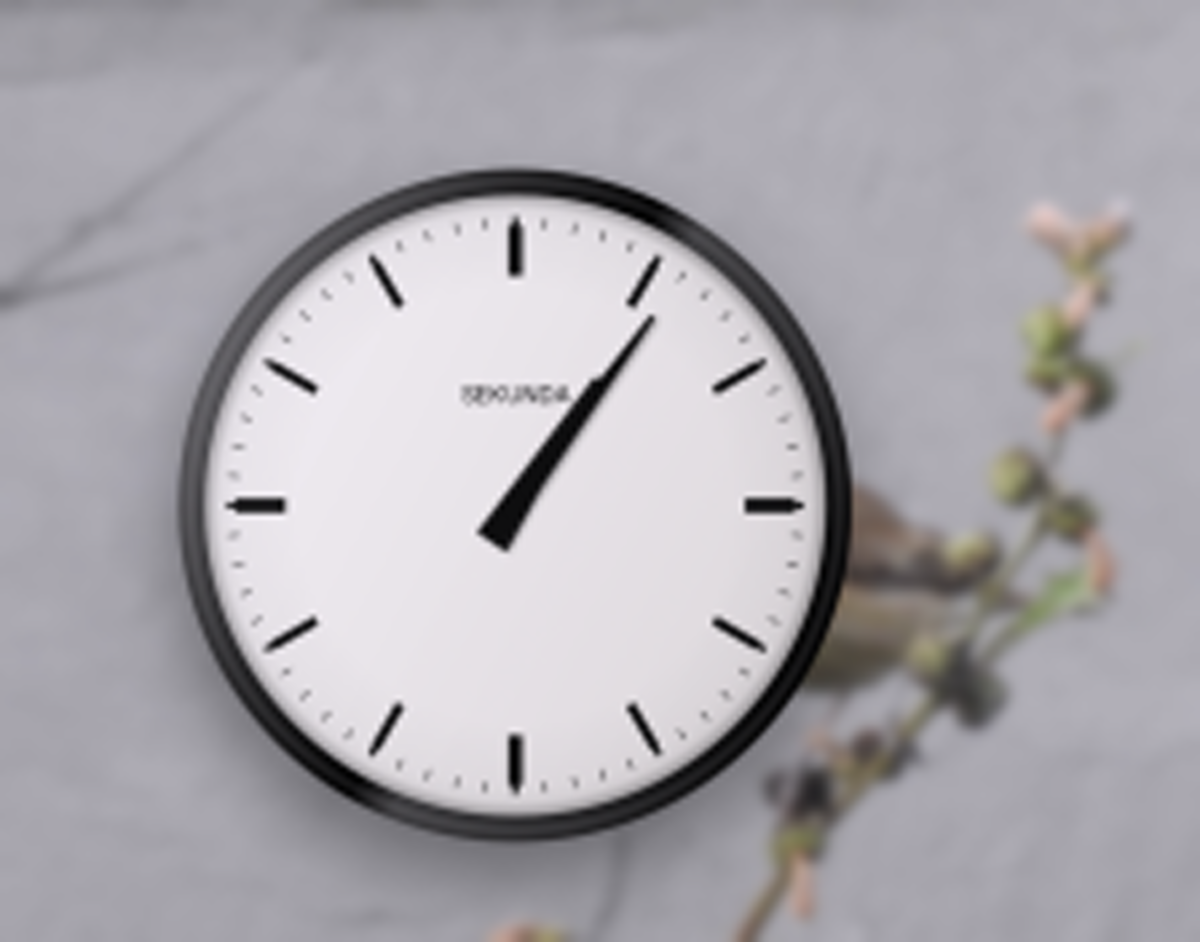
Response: 1:06
